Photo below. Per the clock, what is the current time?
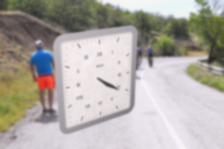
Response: 4:21
